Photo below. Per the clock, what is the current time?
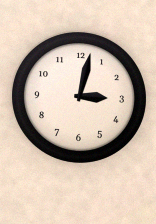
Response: 3:02
